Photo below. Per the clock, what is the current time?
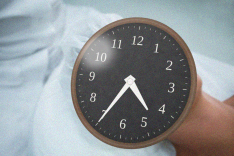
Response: 4:35
